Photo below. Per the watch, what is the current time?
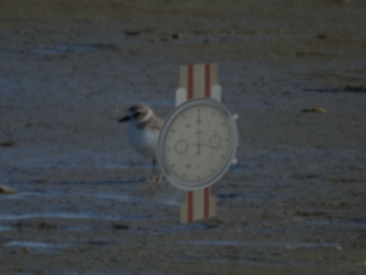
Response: 3:17
